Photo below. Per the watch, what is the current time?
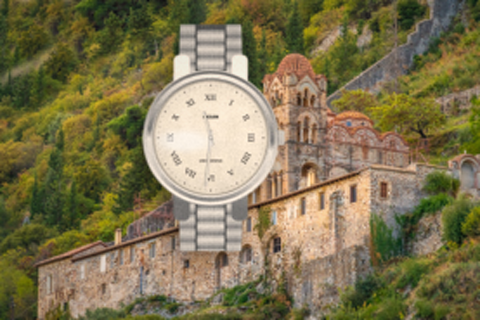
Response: 11:31
